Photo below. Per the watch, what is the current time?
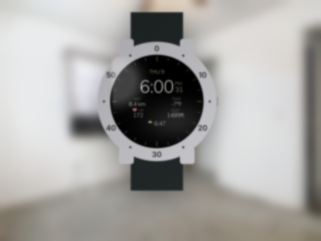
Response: 6:00
